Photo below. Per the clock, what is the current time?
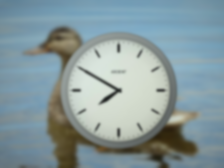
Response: 7:50
